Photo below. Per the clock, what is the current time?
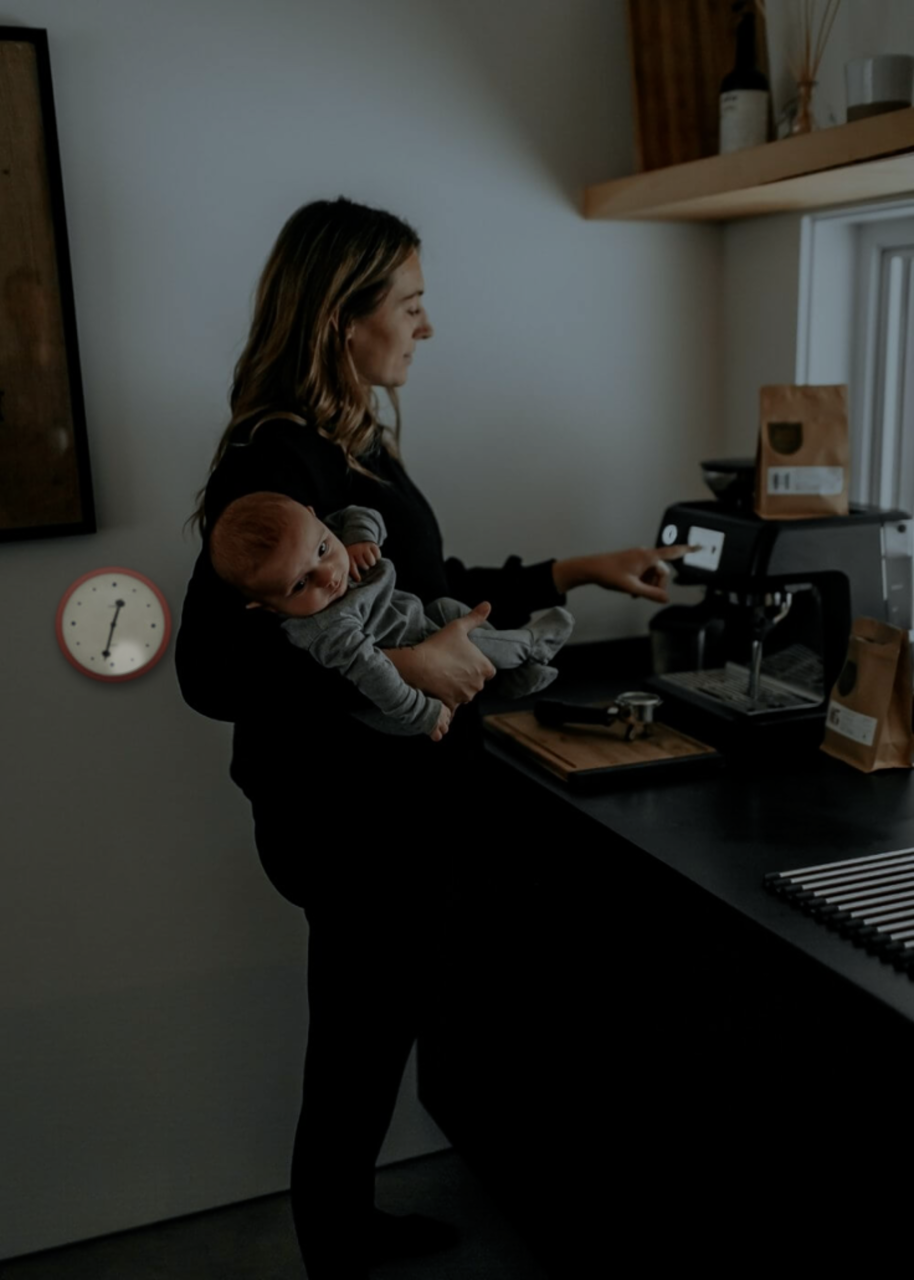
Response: 12:32
